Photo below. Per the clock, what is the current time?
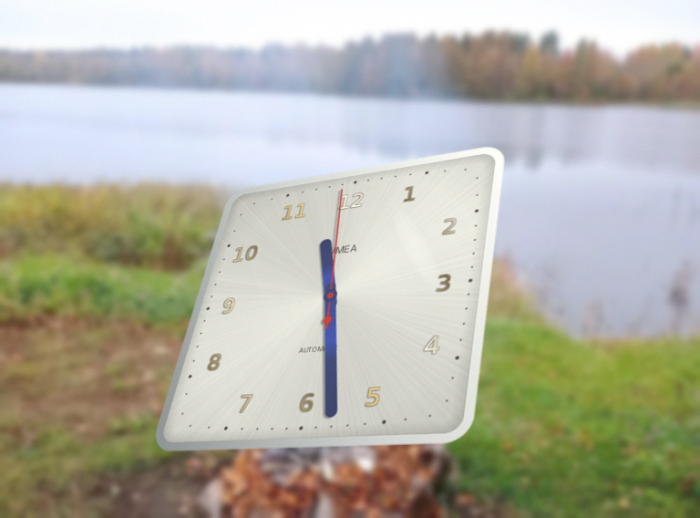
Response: 11:27:59
